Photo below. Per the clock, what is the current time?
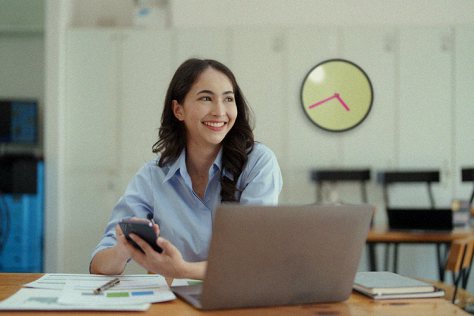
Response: 4:41
